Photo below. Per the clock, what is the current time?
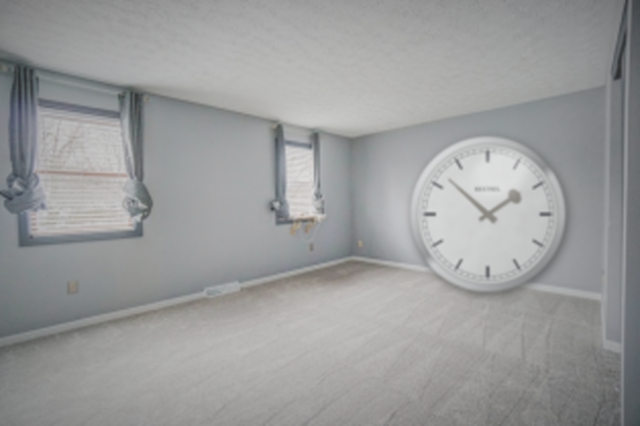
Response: 1:52
